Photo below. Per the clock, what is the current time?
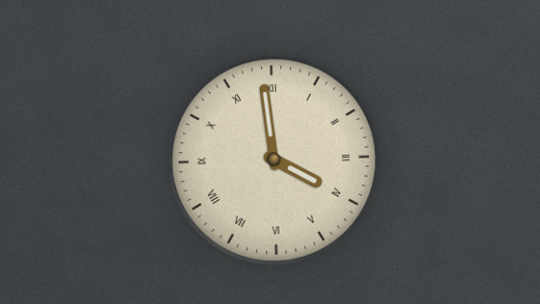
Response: 3:59
